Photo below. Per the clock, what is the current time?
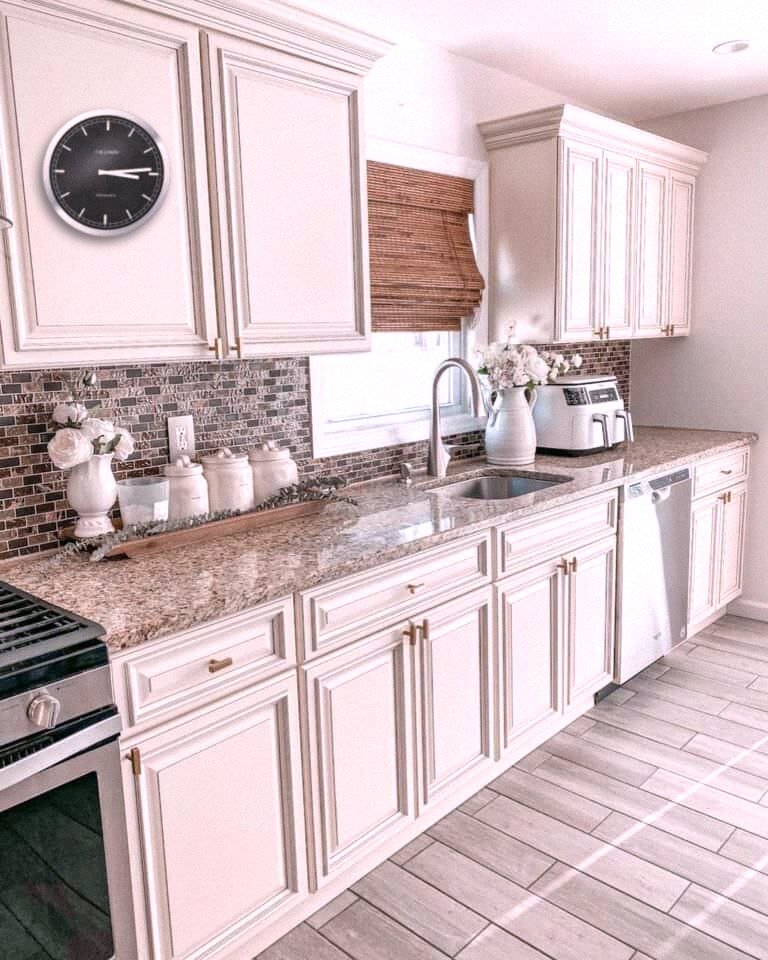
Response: 3:14
